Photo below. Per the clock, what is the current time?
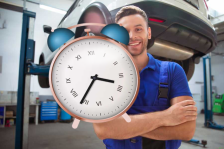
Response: 3:36
